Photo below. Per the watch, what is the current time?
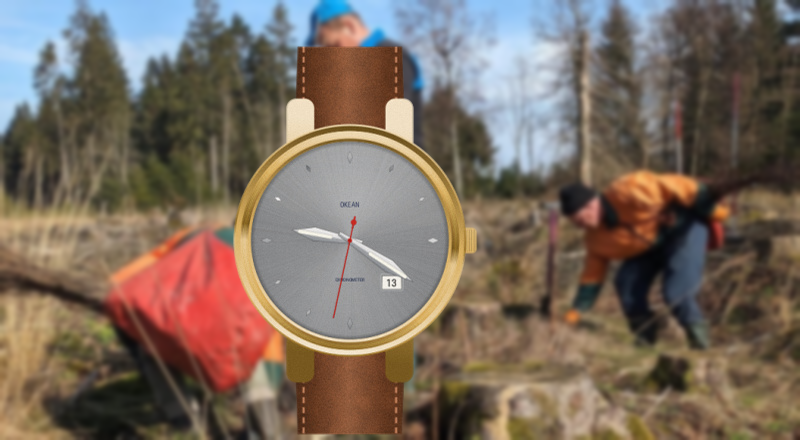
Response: 9:20:32
